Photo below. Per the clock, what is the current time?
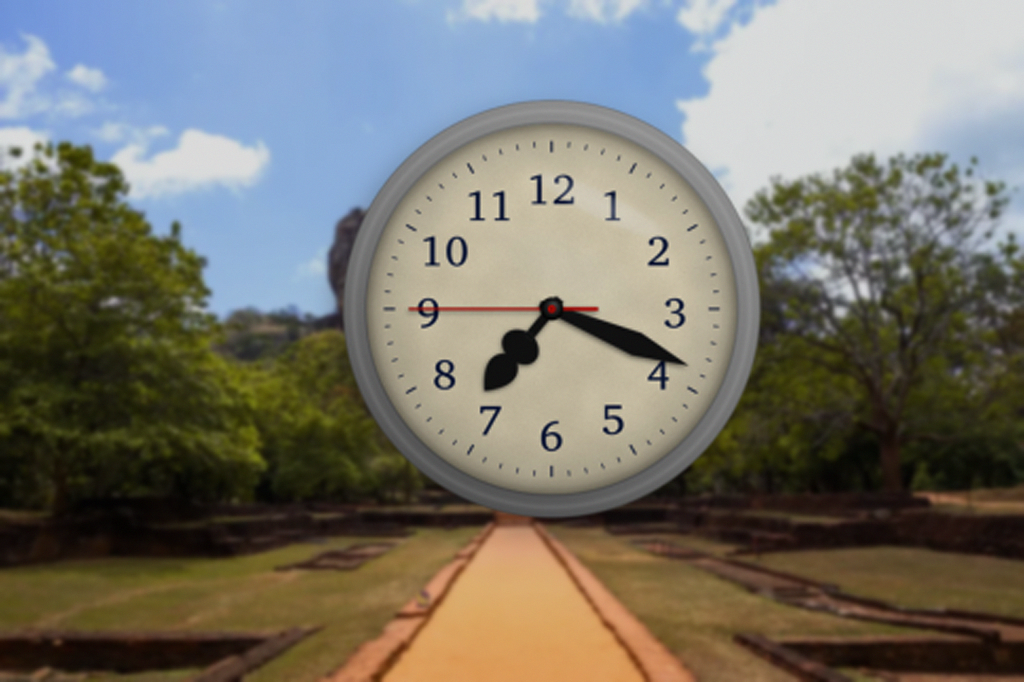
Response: 7:18:45
